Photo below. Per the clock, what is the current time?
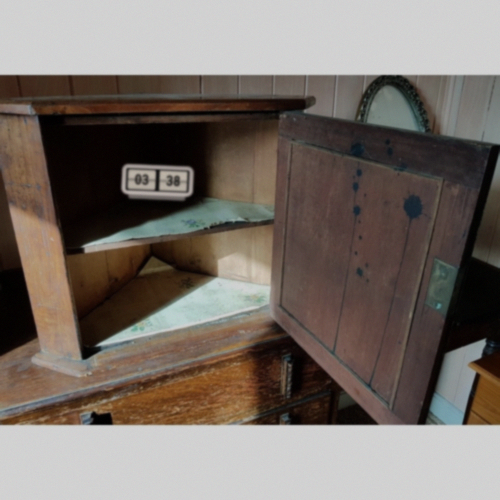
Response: 3:38
